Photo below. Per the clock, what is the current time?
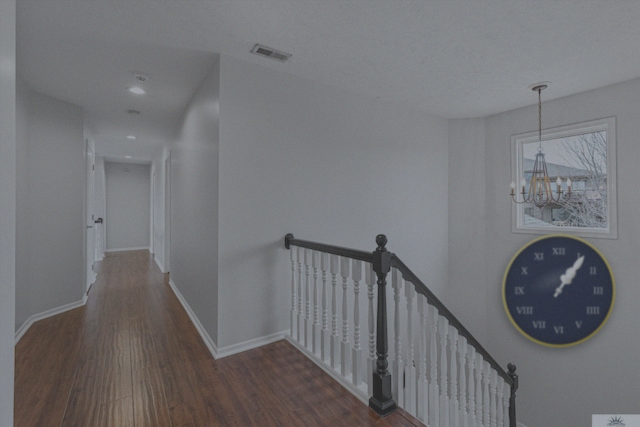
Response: 1:06
